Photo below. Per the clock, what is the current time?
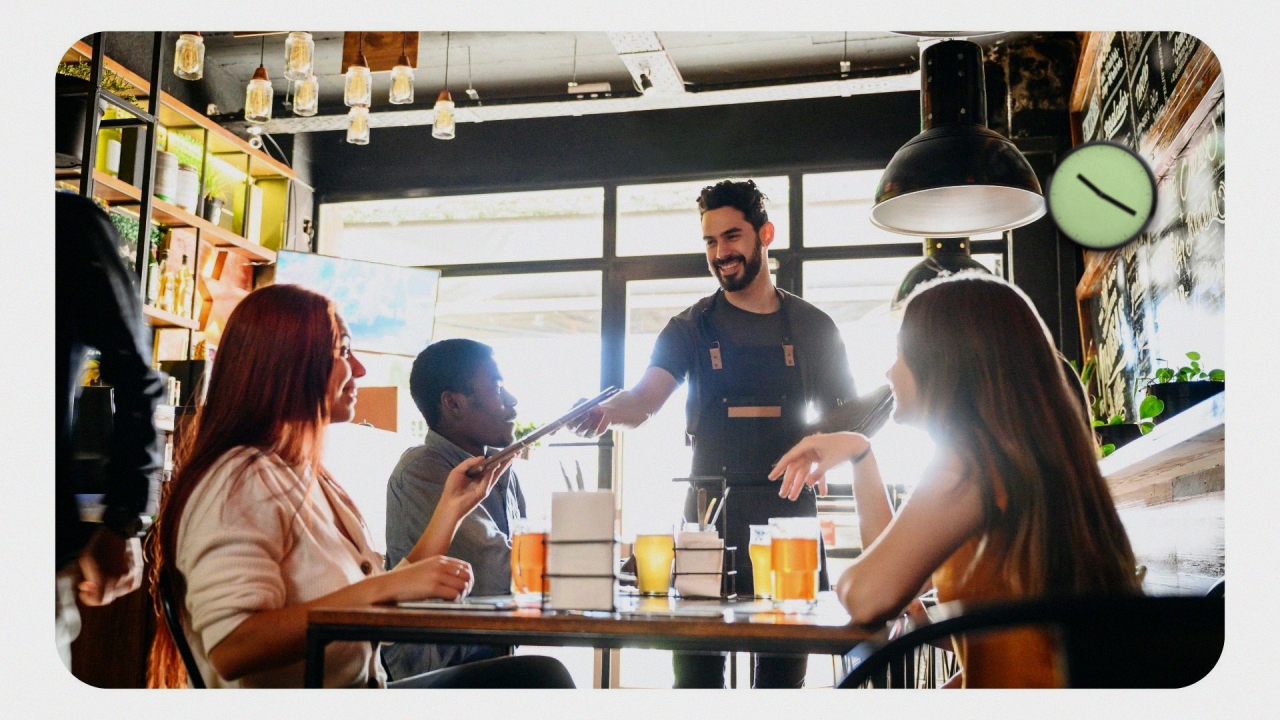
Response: 10:20
